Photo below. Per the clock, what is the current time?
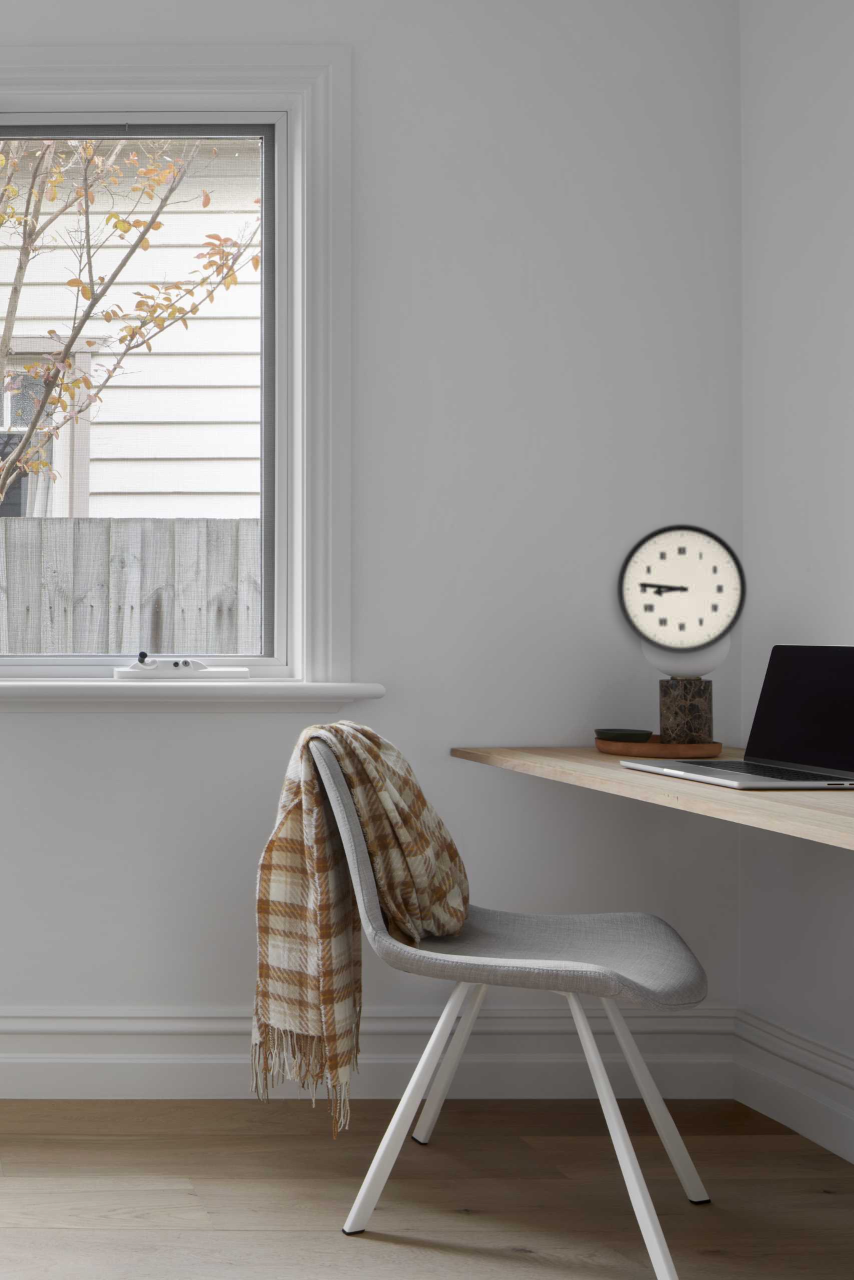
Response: 8:46
